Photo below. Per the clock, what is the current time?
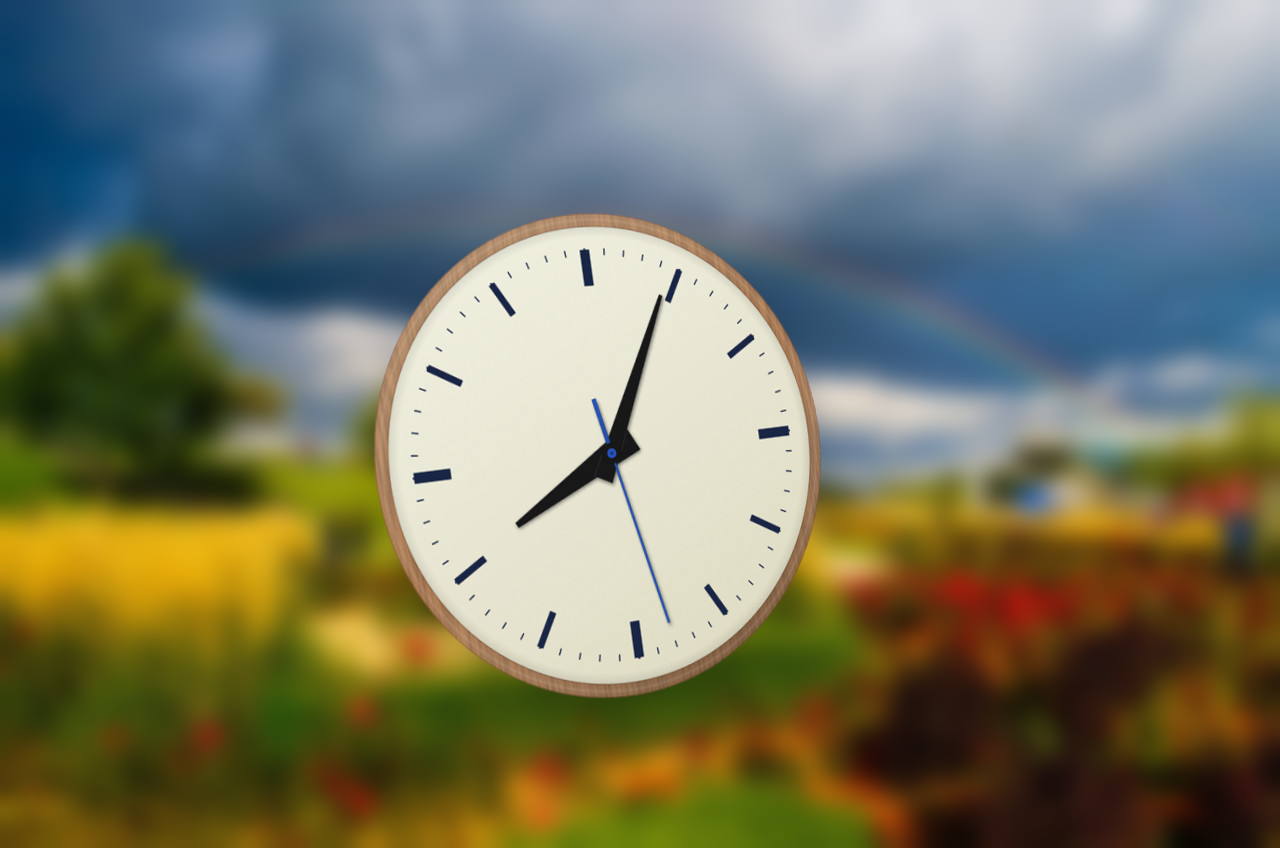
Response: 8:04:28
